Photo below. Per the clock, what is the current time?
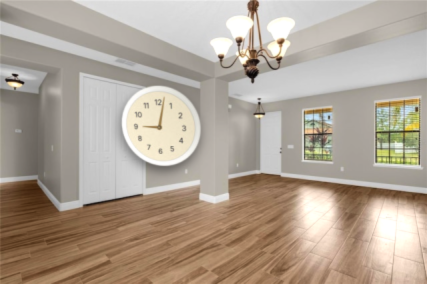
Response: 9:02
